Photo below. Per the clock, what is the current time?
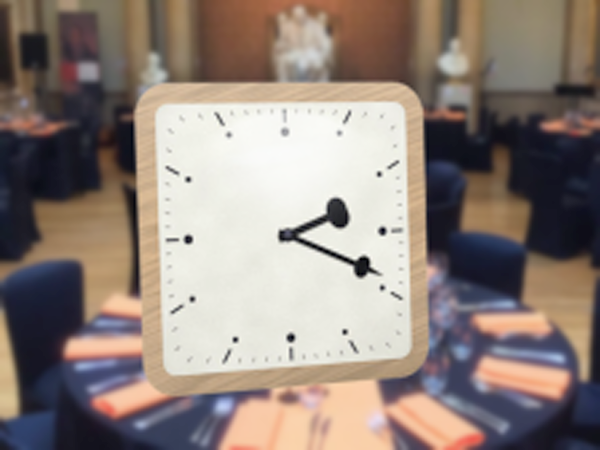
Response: 2:19
